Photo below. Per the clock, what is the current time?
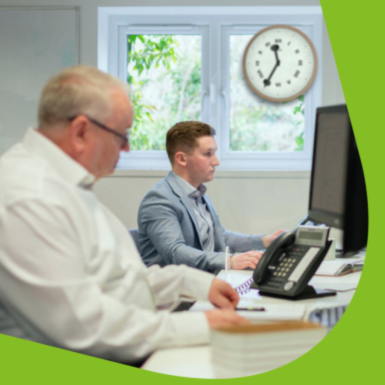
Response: 11:35
